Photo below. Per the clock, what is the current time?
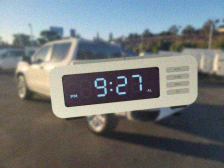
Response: 9:27
